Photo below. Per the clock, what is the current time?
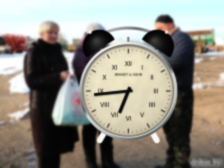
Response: 6:44
